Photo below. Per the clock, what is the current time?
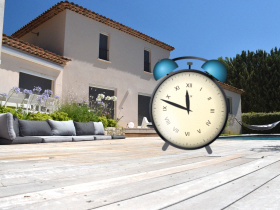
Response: 11:48
